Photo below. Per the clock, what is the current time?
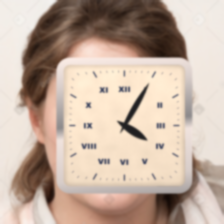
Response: 4:05
